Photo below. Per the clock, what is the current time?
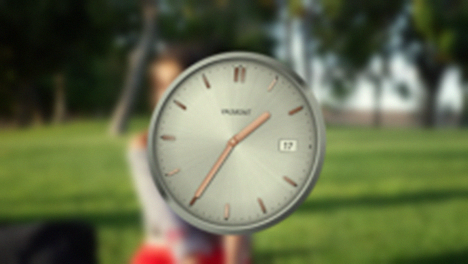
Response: 1:35
